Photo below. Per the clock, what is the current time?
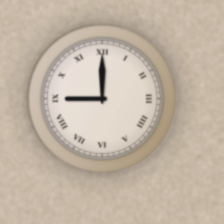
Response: 9:00
